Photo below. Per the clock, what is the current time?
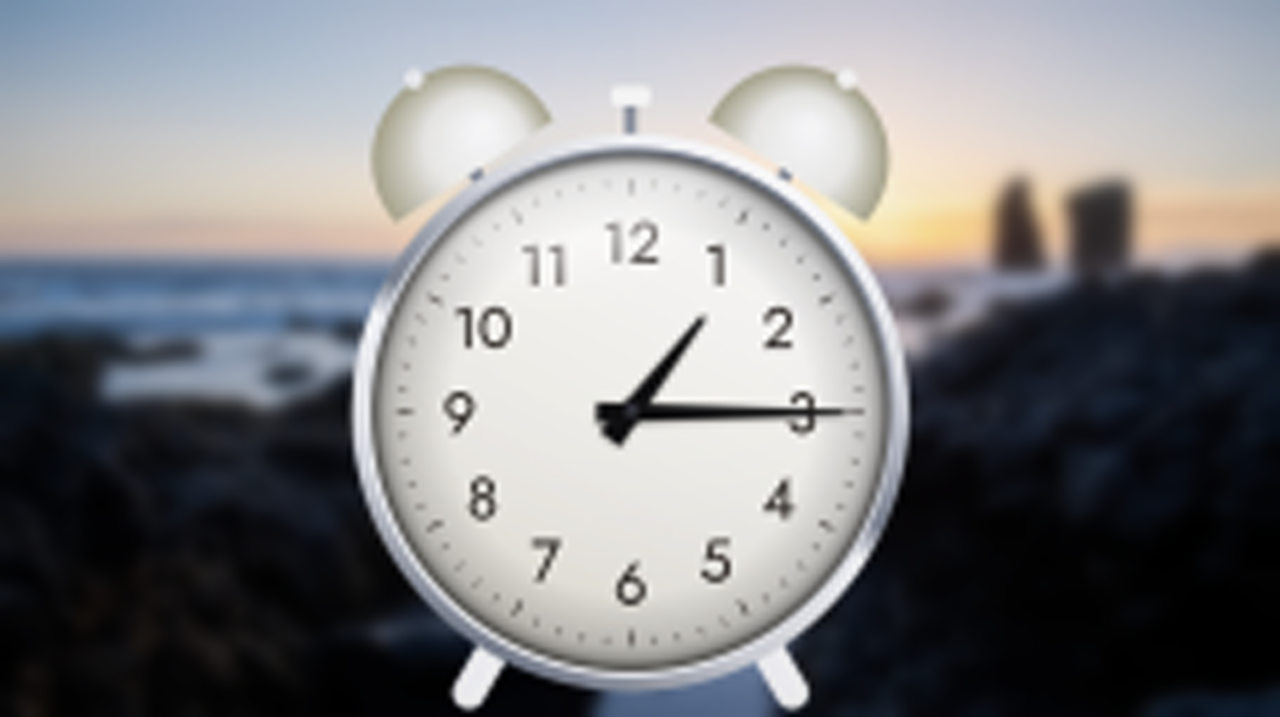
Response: 1:15
